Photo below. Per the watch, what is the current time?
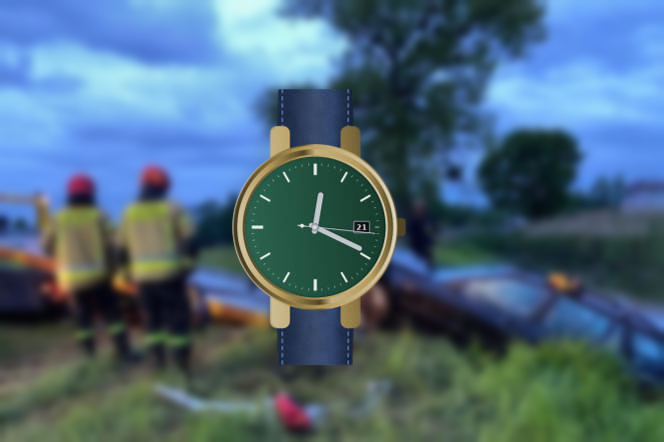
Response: 12:19:16
